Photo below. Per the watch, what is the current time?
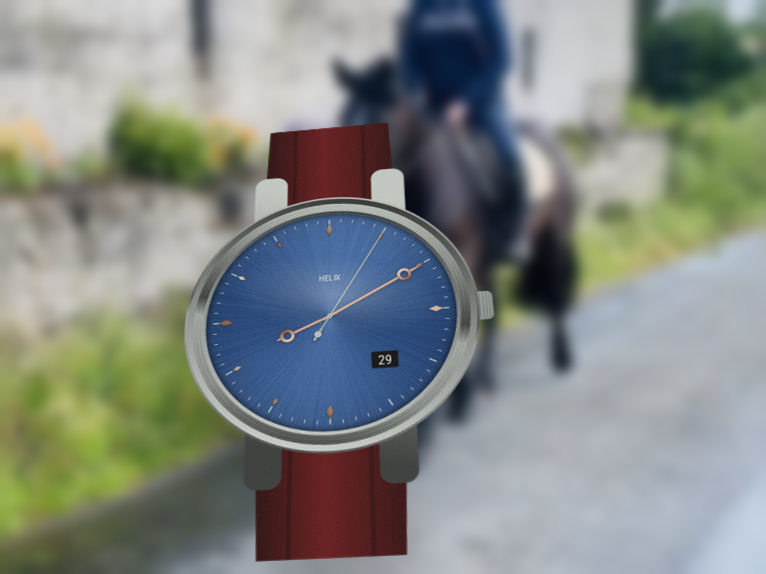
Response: 8:10:05
